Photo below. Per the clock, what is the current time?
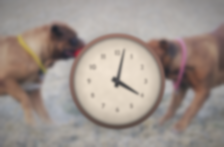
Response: 4:02
